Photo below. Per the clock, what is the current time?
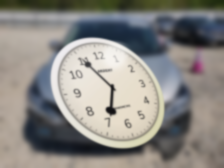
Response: 6:55
